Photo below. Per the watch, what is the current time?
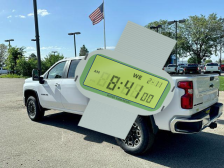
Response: 8:41:00
